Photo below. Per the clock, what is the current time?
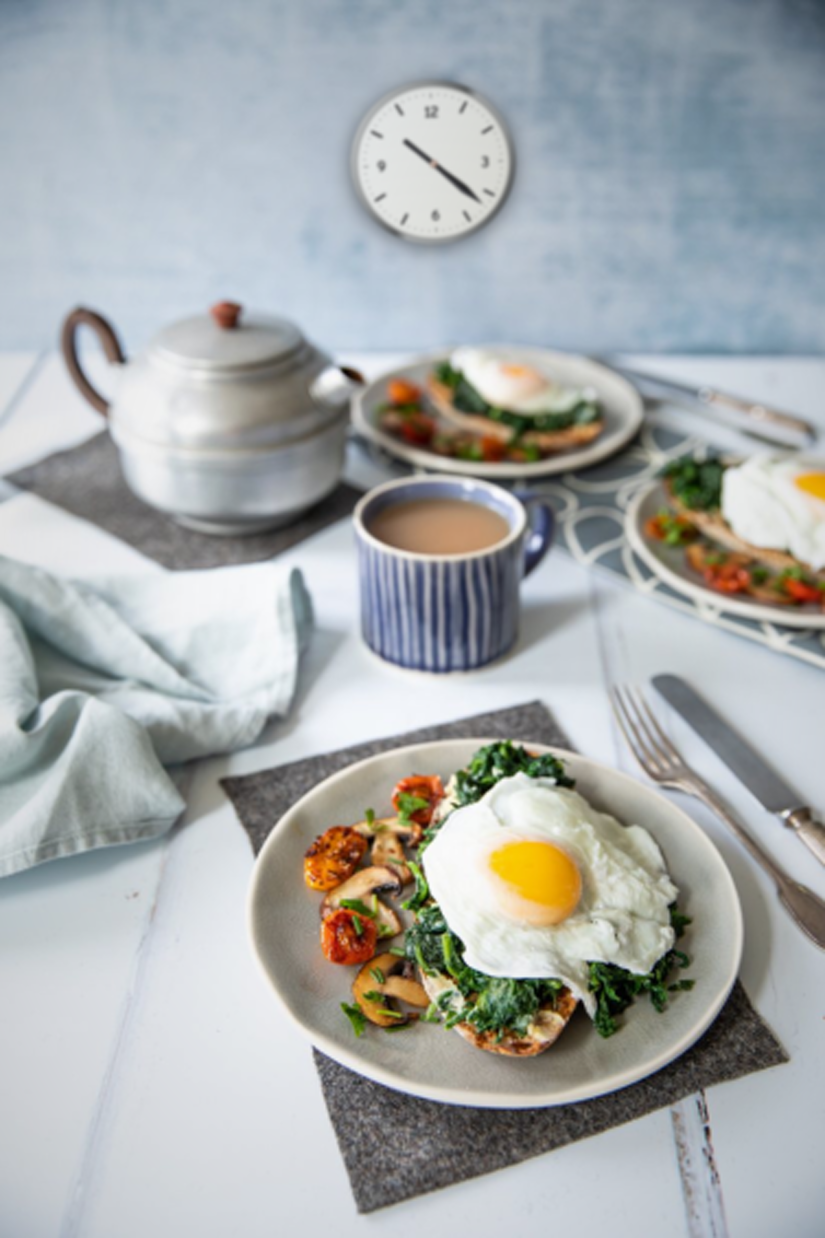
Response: 10:22
